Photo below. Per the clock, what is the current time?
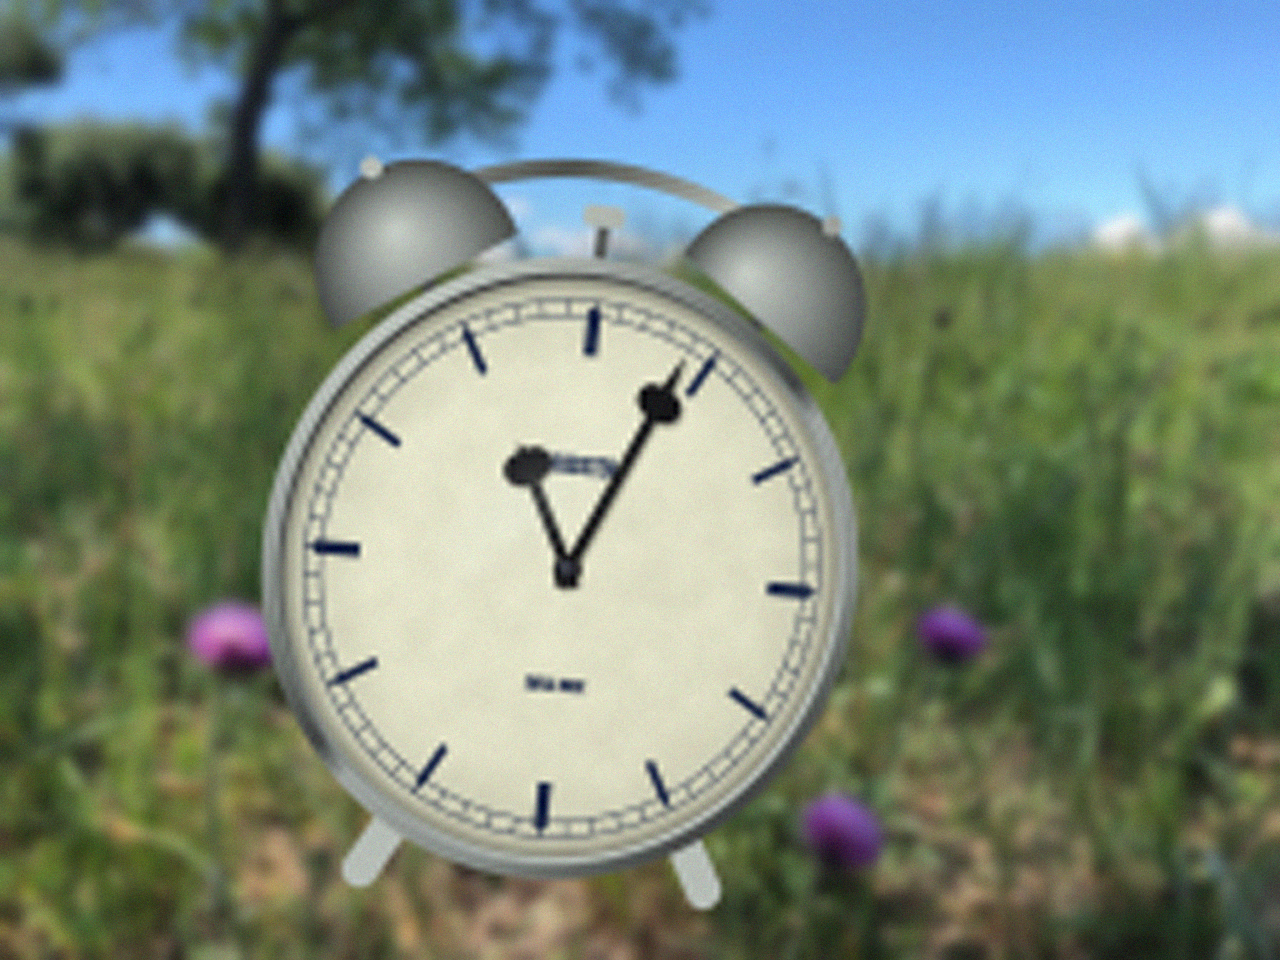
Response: 11:04
